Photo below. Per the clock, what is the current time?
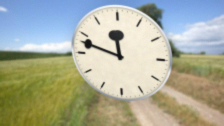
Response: 11:48
